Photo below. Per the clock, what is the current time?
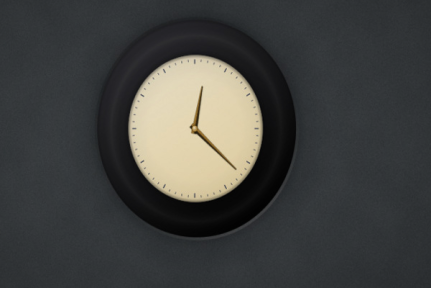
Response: 12:22
